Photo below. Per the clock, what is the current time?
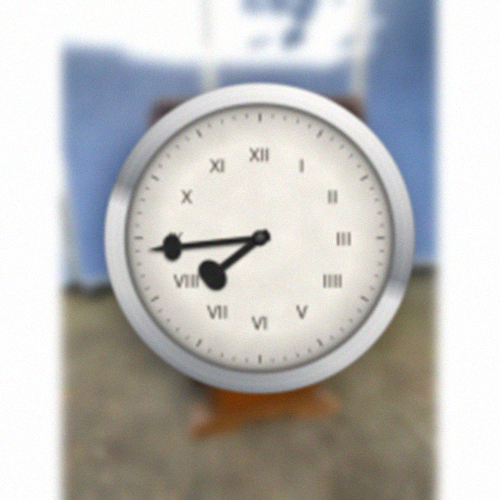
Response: 7:44
